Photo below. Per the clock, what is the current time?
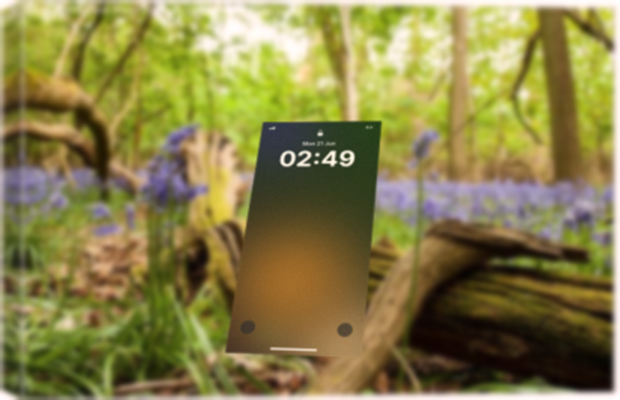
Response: 2:49
